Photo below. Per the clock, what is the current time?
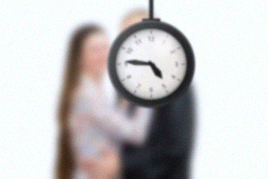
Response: 4:46
